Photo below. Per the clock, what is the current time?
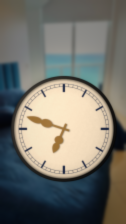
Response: 6:48
